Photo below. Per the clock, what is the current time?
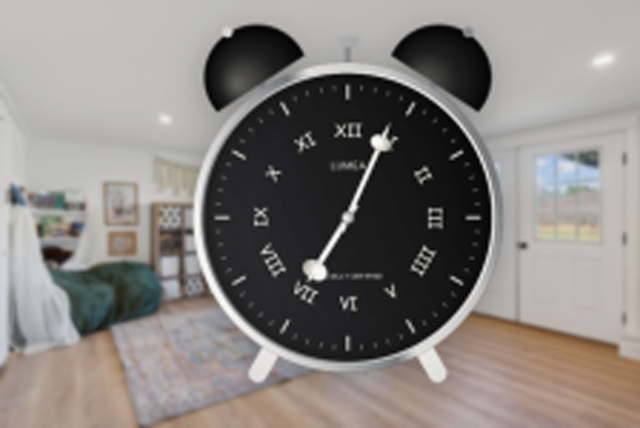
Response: 7:04
